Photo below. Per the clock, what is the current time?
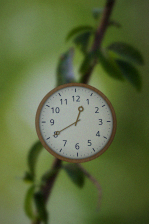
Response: 12:40
